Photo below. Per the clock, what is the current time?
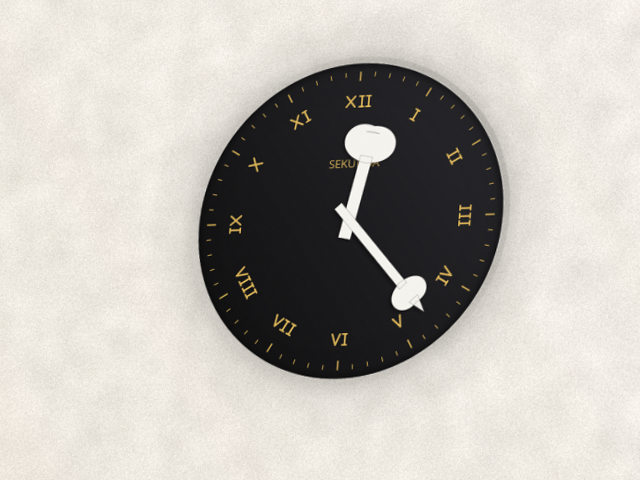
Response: 12:23
